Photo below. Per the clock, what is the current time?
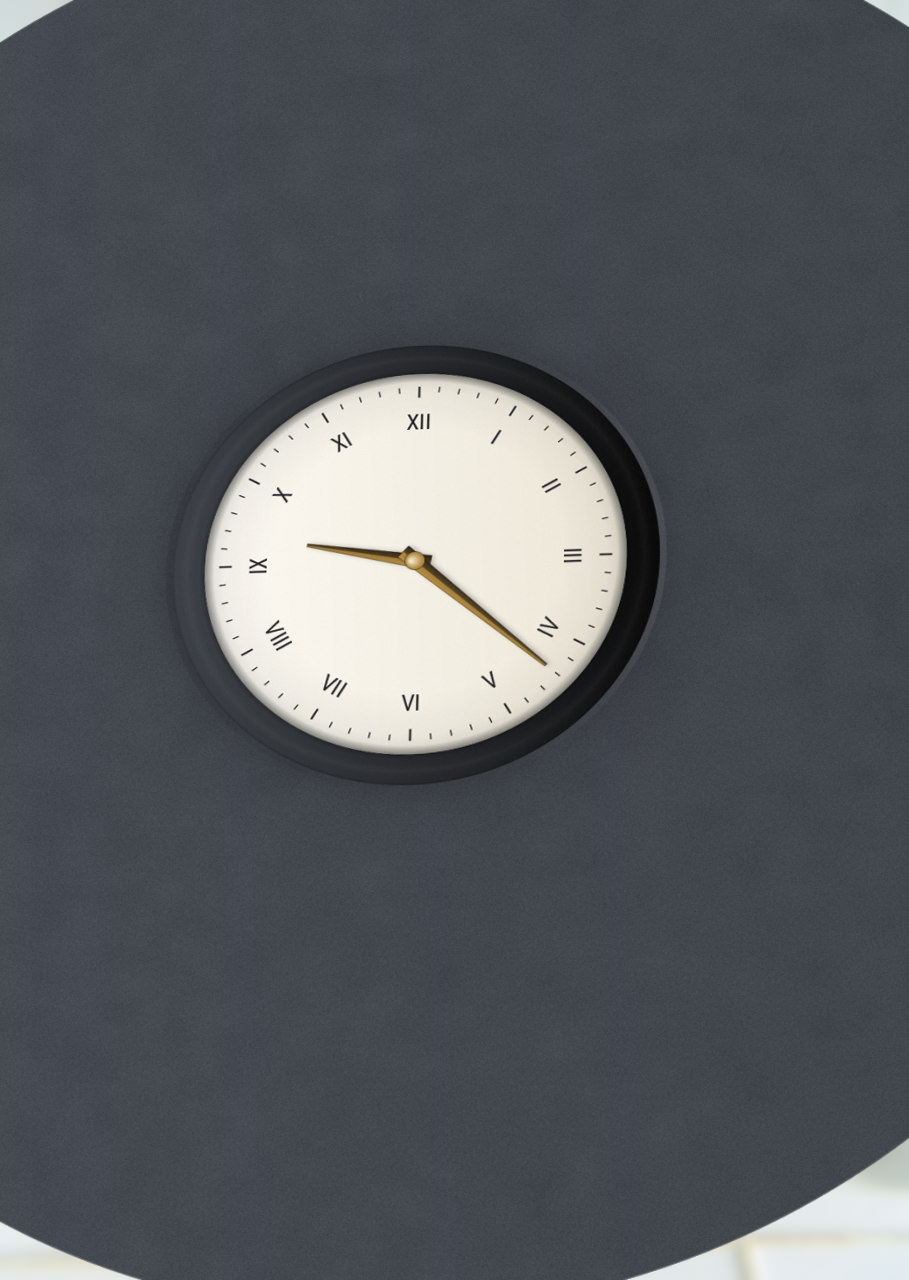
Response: 9:22
